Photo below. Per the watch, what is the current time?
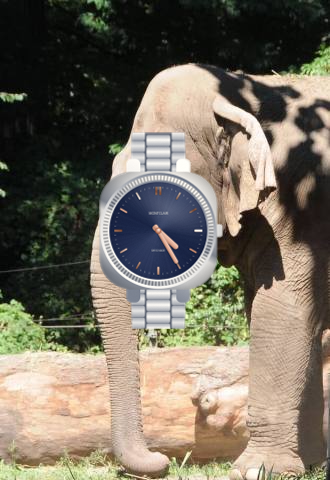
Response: 4:25
